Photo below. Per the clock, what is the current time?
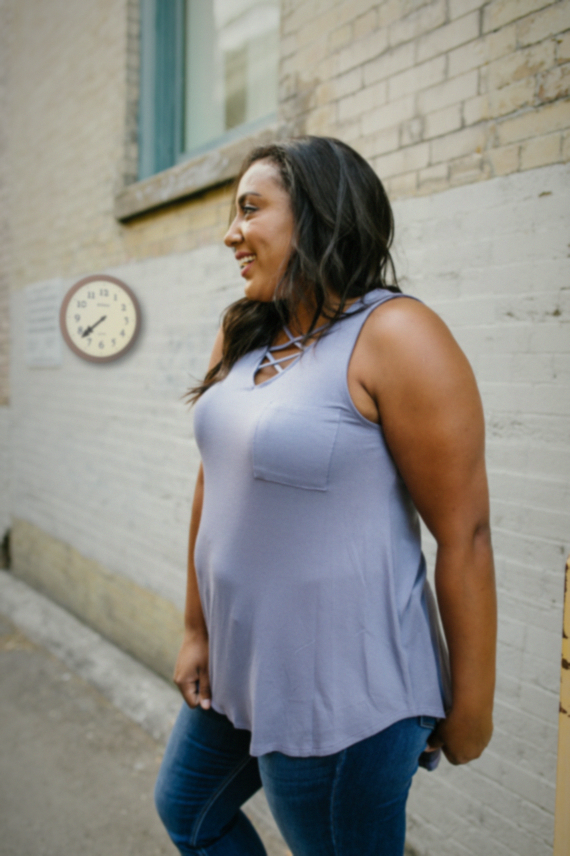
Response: 7:38
